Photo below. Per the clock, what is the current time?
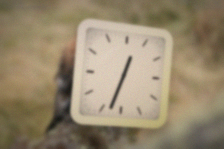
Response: 12:33
